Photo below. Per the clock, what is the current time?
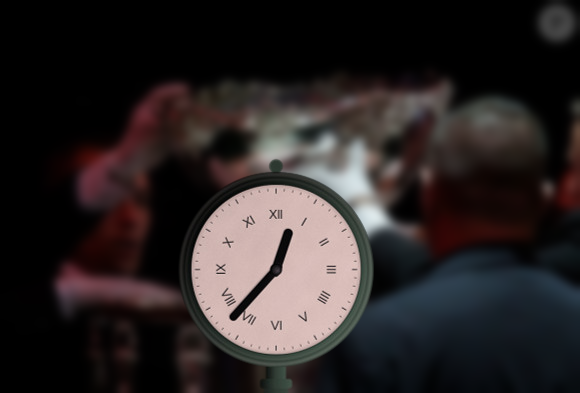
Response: 12:37
